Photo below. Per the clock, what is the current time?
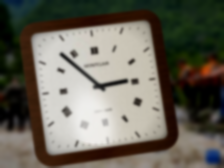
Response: 2:53
